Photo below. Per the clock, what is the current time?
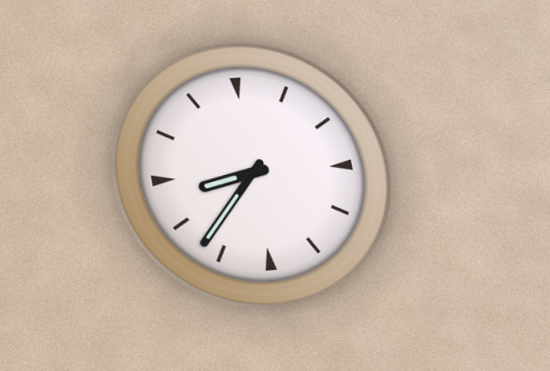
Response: 8:37
